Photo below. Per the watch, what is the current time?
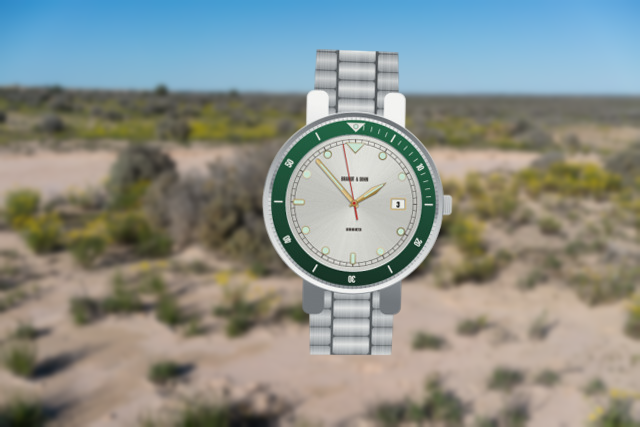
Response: 1:52:58
